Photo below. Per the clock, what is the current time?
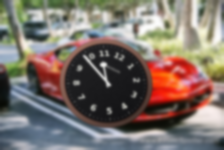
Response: 10:49
